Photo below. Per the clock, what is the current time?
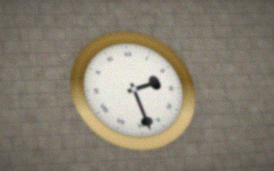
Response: 2:28
